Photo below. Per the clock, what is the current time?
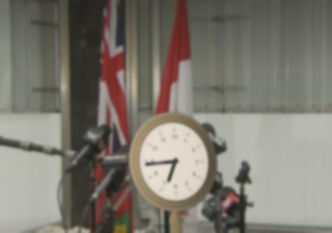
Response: 6:44
